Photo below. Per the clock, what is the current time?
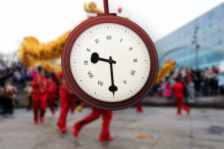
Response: 9:30
